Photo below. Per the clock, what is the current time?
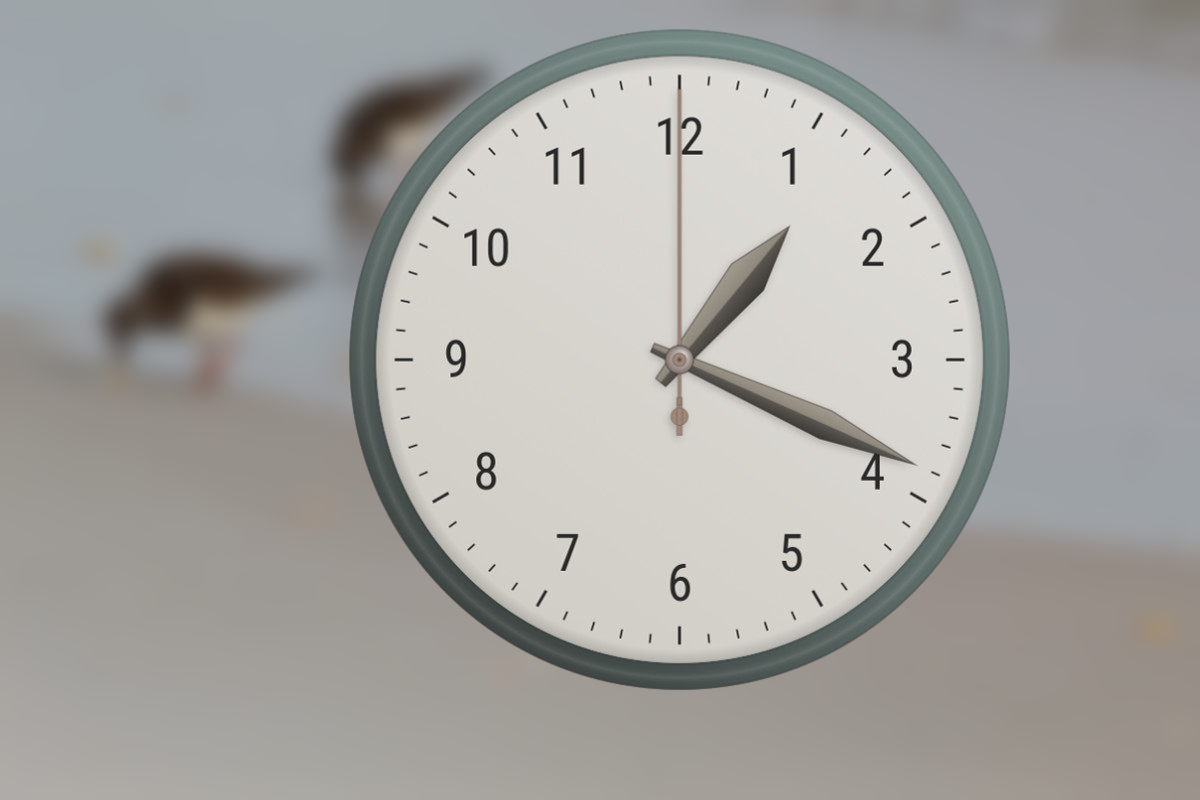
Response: 1:19:00
